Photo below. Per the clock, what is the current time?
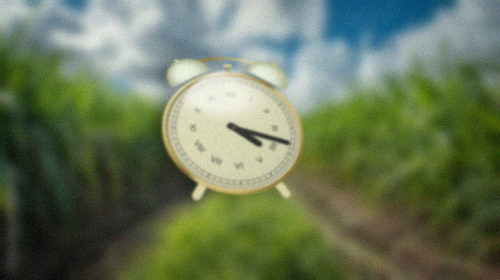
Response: 4:18
